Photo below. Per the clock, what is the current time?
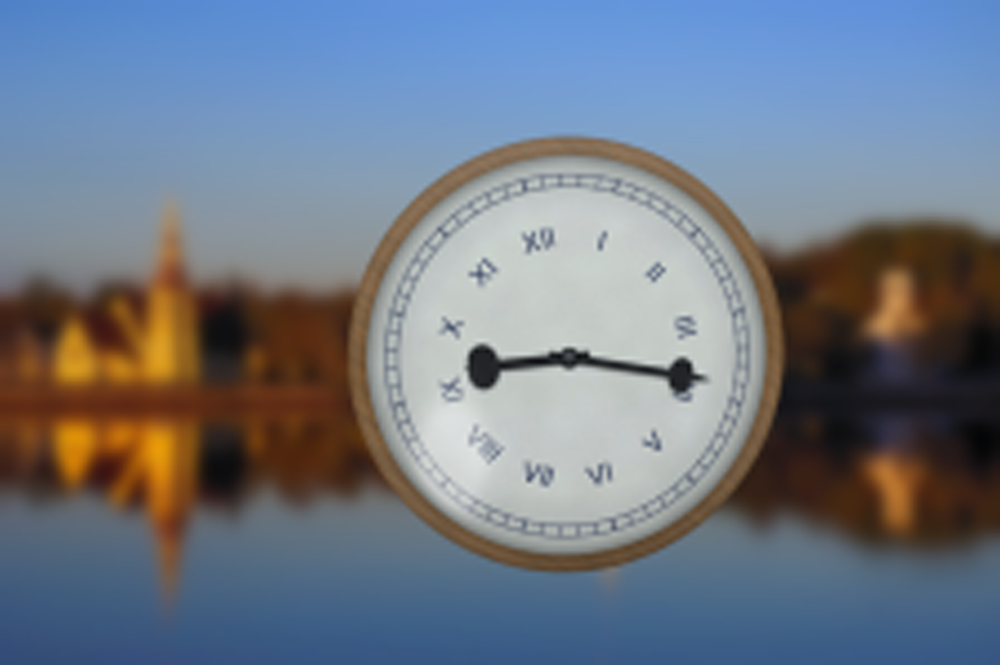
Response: 9:19
